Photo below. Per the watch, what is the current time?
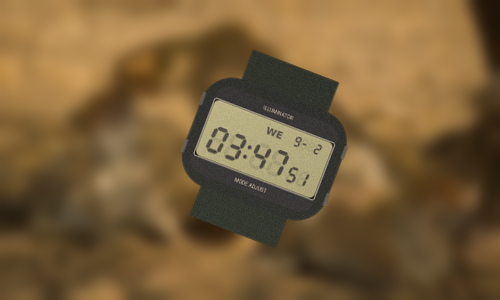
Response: 3:47:51
